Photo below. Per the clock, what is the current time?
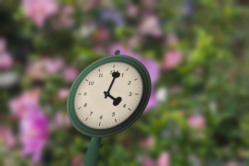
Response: 4:02
